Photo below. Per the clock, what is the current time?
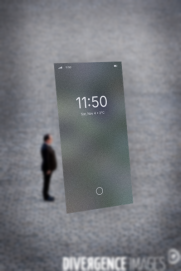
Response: 11:50
